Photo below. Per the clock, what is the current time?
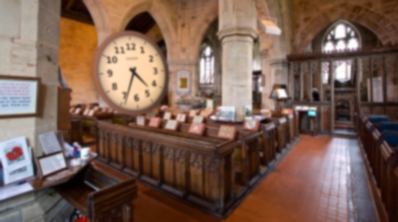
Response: 4:34
